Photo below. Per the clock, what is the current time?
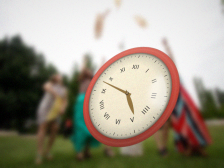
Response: 4:48
